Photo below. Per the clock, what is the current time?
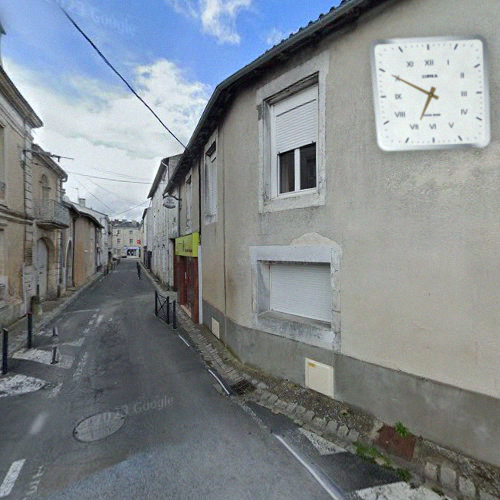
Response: 6:50
